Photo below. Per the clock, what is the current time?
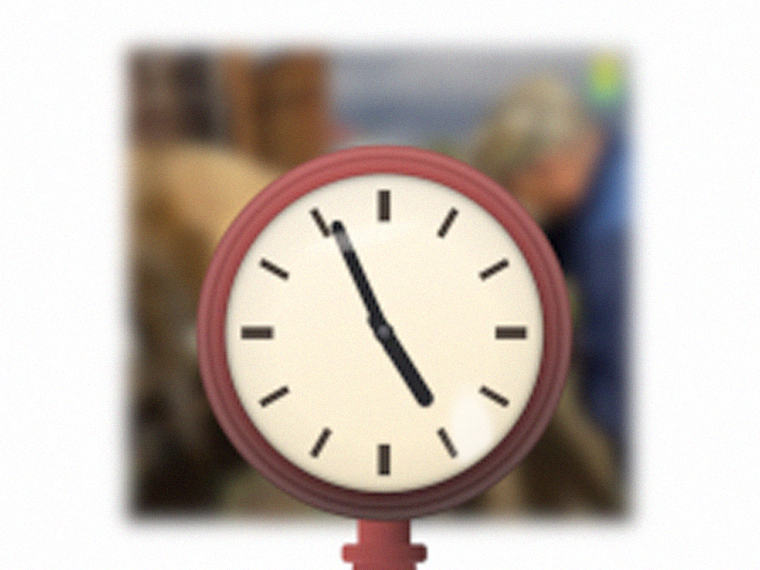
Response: 4:56
